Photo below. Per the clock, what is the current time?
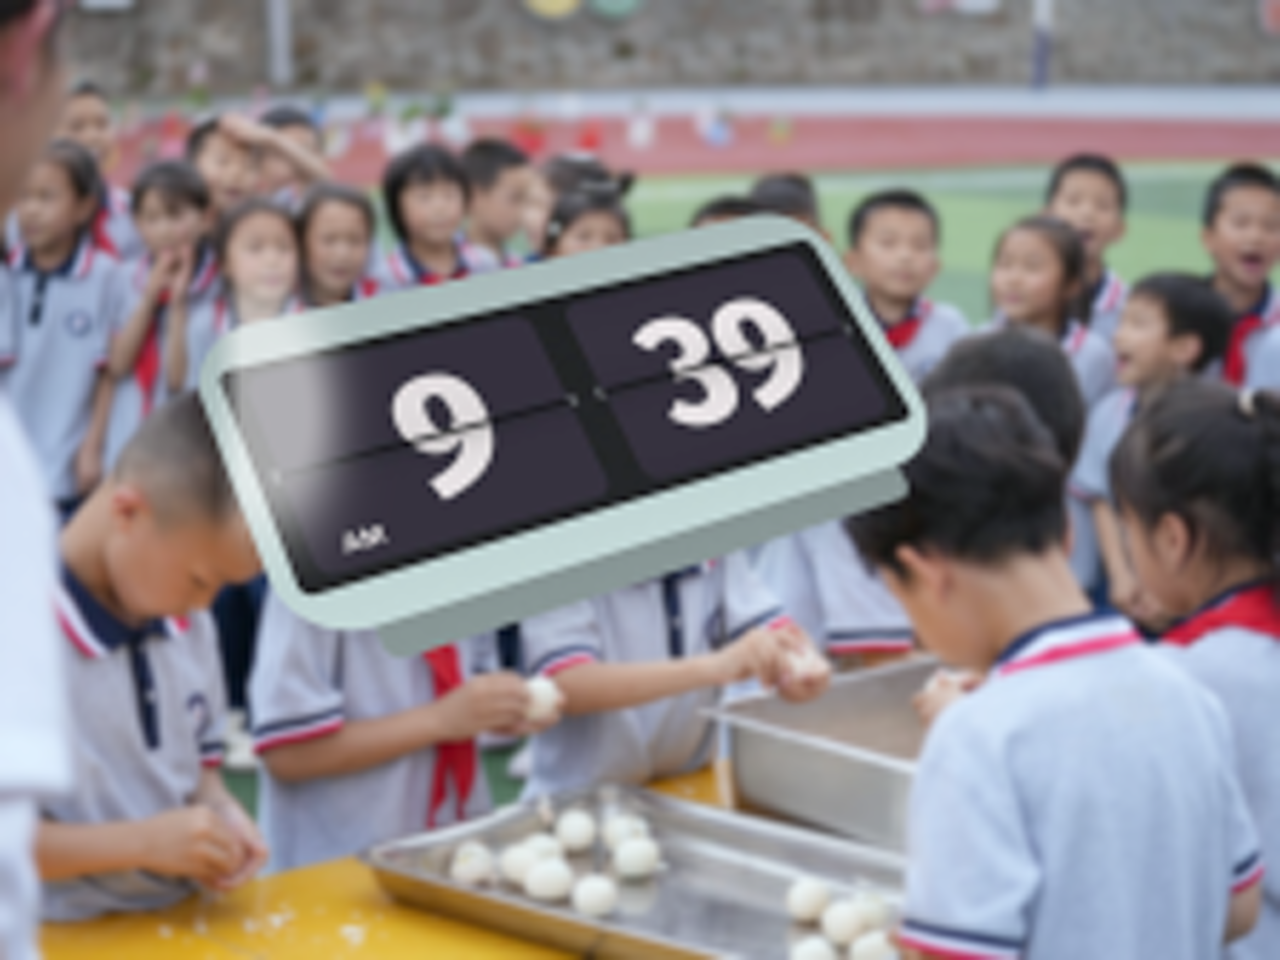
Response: 9:39
